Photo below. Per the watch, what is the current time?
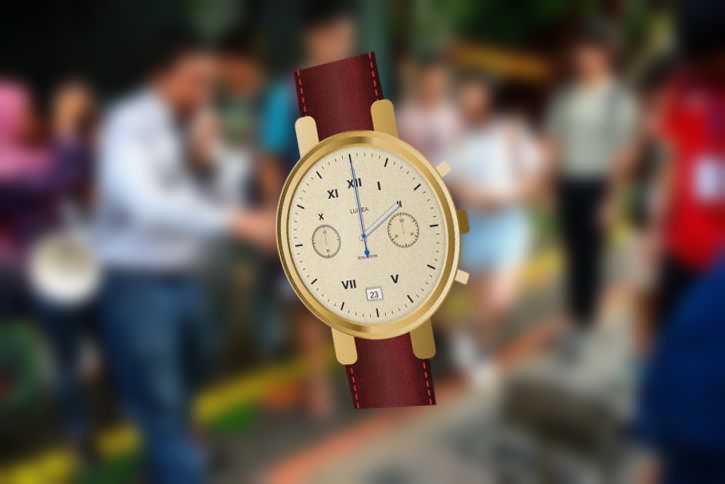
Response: 2:00
